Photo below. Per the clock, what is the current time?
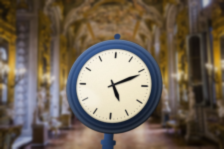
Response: 5:11
